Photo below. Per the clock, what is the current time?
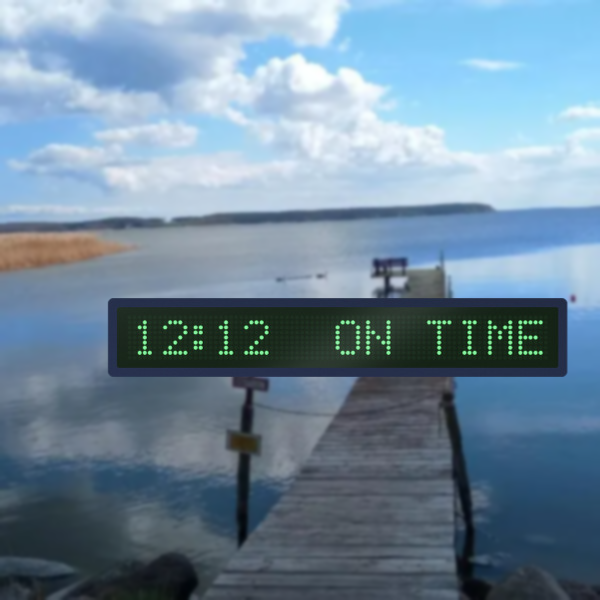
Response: 12:12
